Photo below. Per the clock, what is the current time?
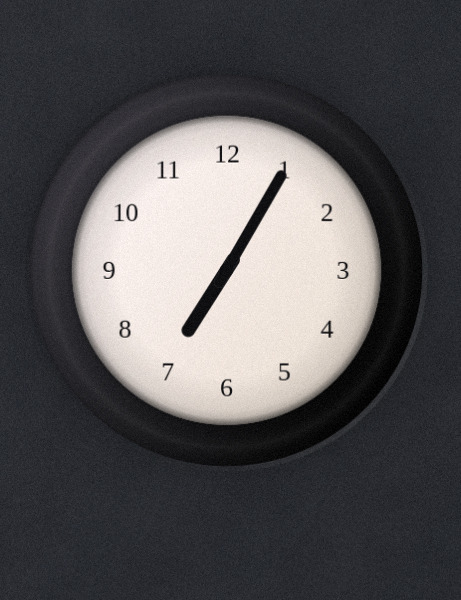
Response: 7:05
